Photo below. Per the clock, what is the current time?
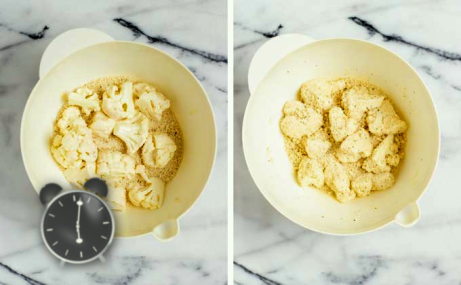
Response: 6:02
